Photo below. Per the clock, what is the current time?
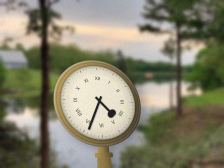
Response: 4:34
